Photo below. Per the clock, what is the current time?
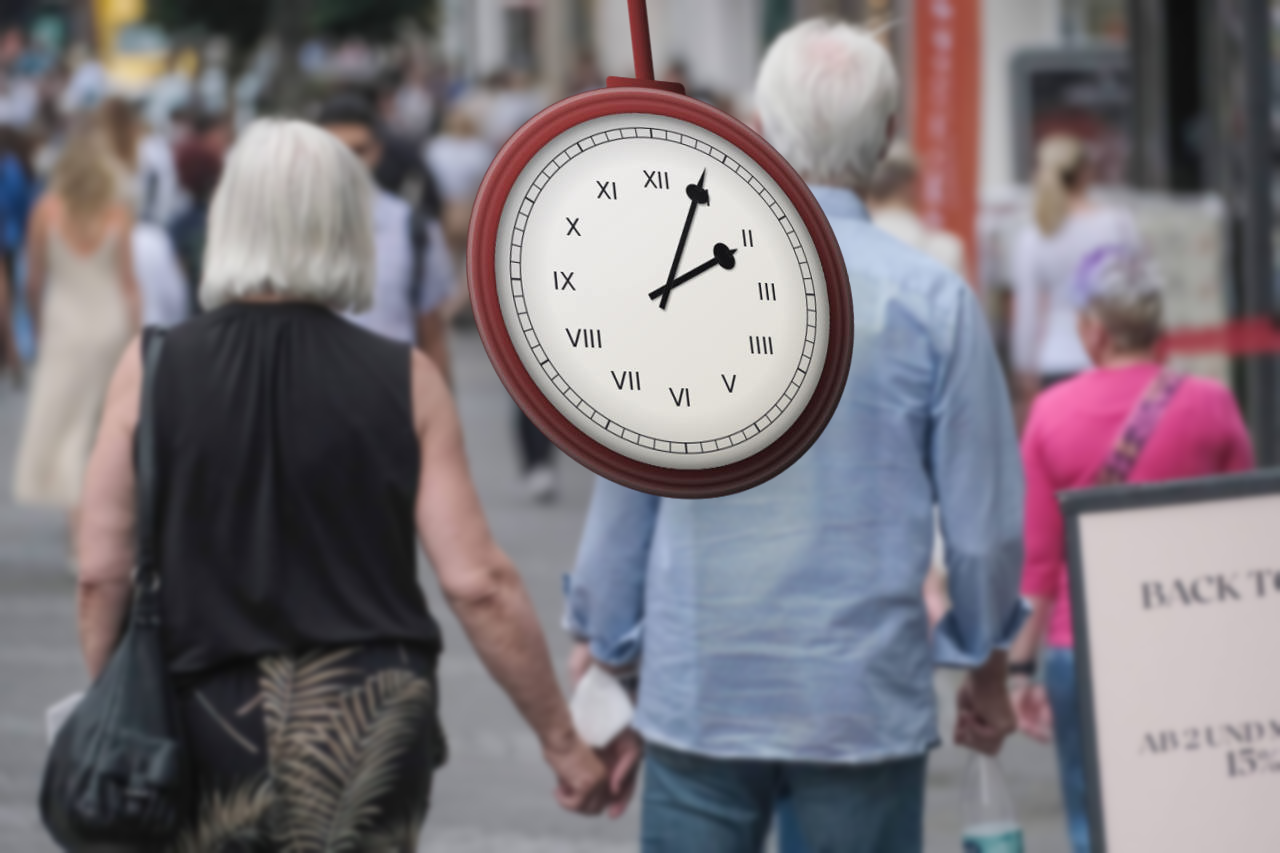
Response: 2:04
